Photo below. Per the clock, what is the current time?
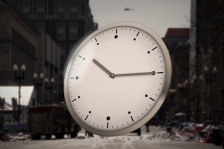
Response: 10:15
